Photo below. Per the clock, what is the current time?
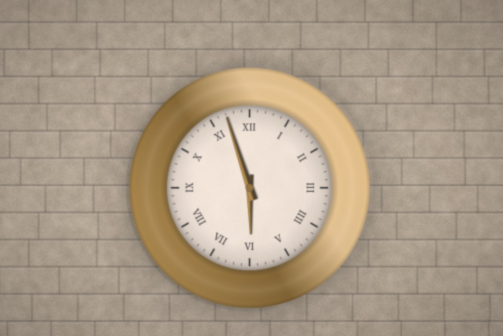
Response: 5:57
